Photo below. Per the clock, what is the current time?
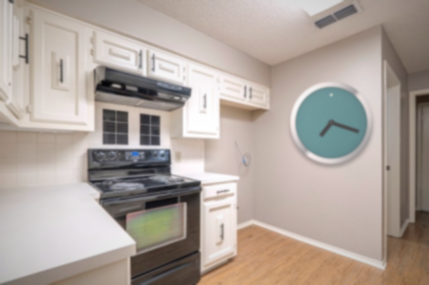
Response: 7:18
